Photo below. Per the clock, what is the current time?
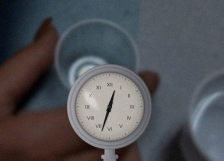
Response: 12:33
